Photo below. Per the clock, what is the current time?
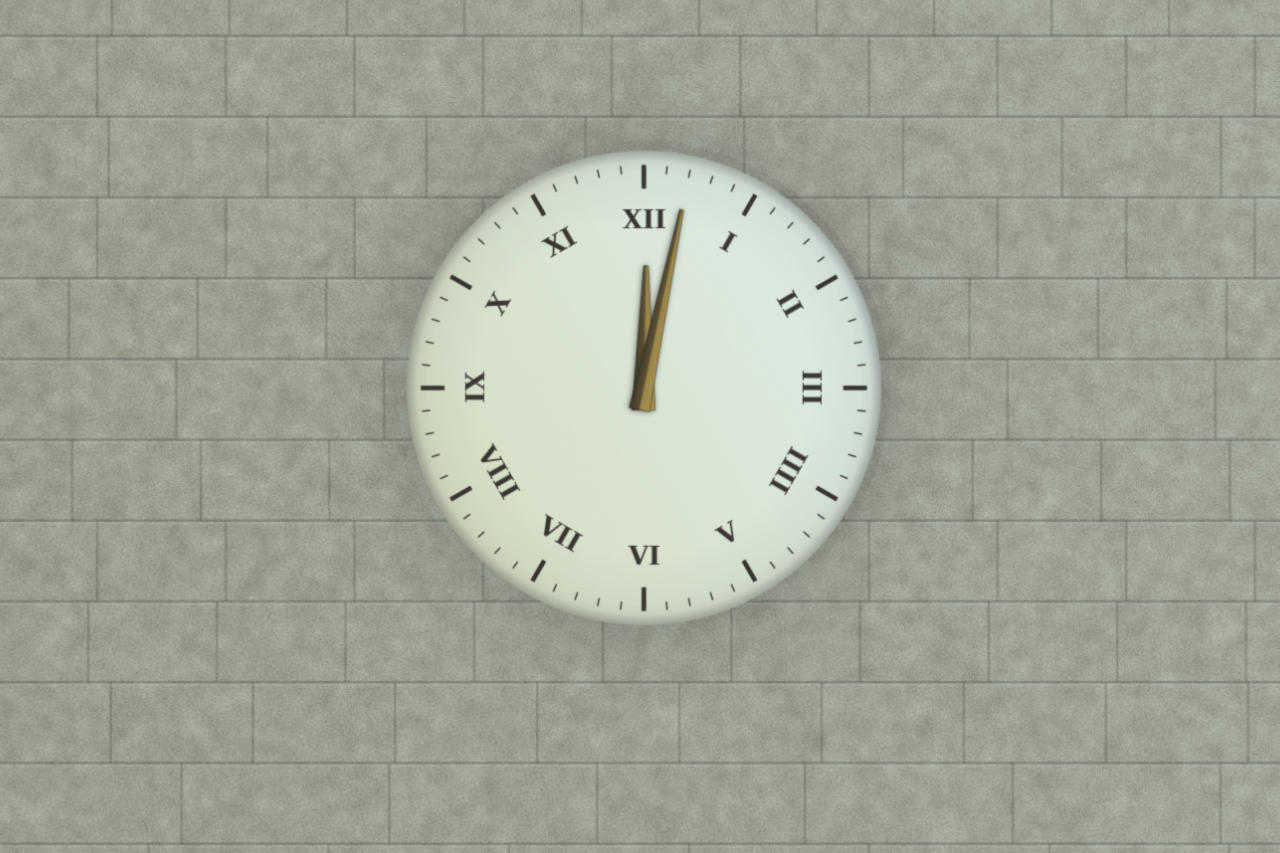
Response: 12:02
